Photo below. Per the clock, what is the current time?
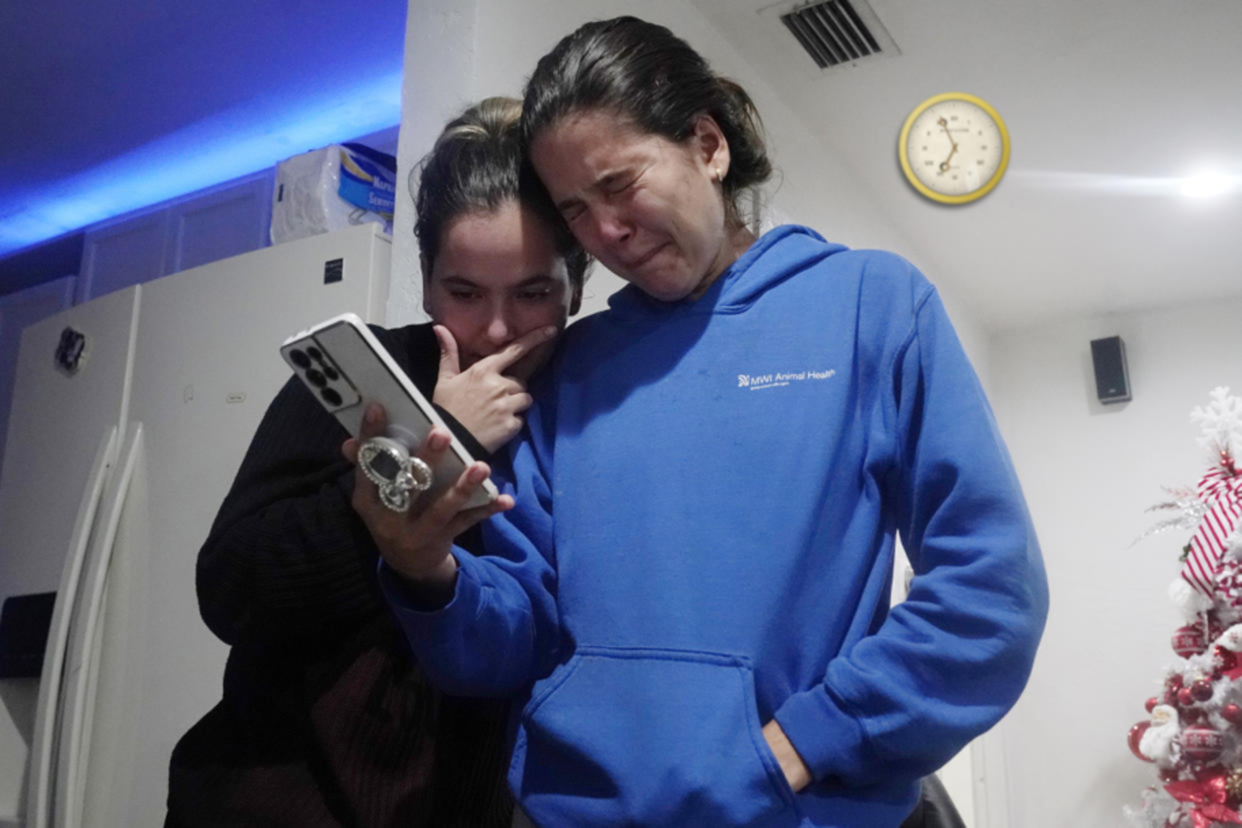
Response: 6:56
